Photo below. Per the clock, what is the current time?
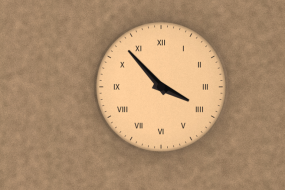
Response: 3:53
